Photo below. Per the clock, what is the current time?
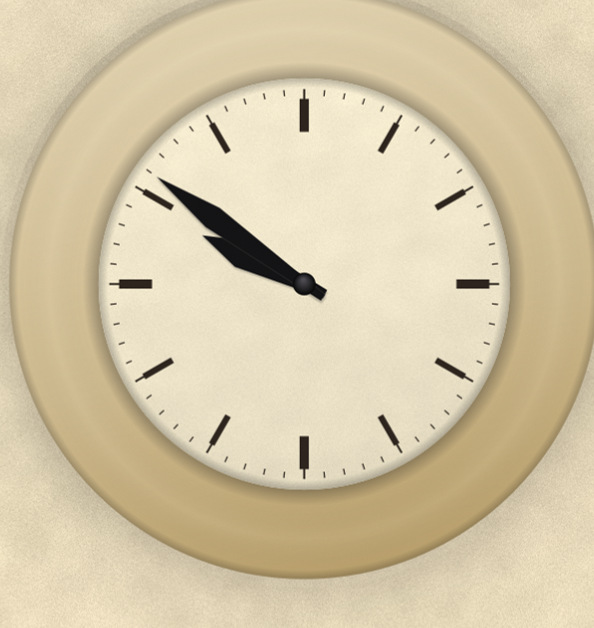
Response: 9:51
